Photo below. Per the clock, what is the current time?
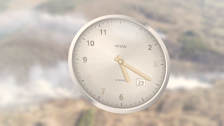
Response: 5:20
